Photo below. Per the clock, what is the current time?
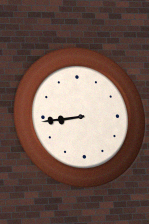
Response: 8:44
